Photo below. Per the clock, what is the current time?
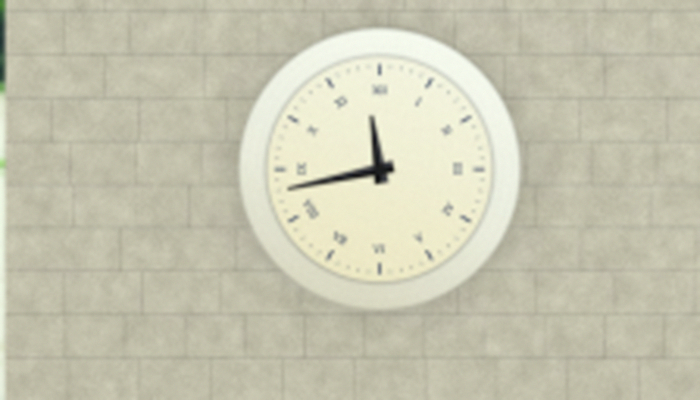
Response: 11:43
